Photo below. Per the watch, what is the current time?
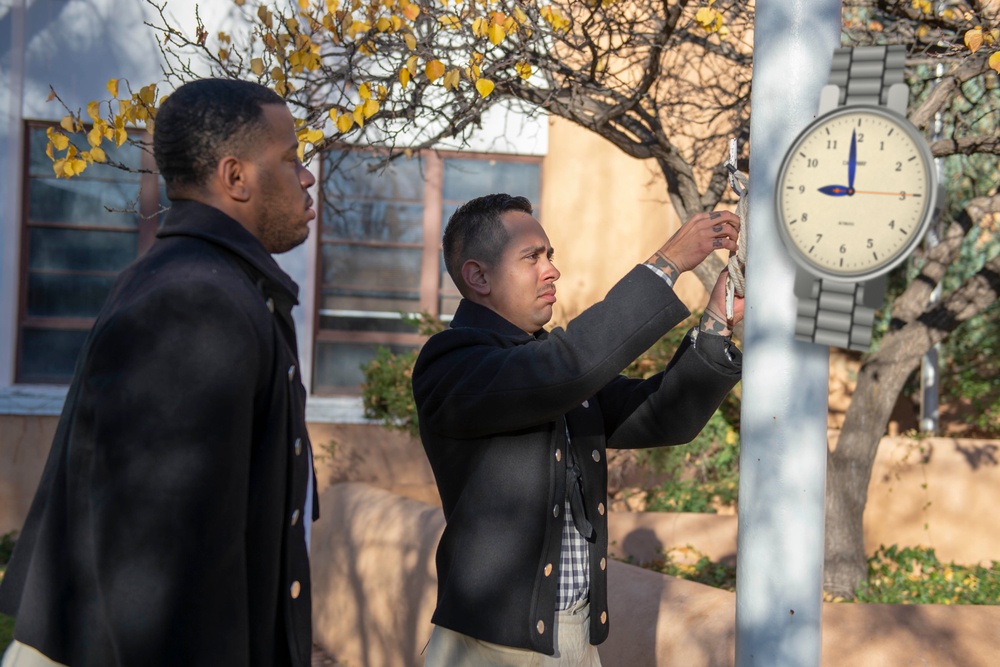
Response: 8:59:15
